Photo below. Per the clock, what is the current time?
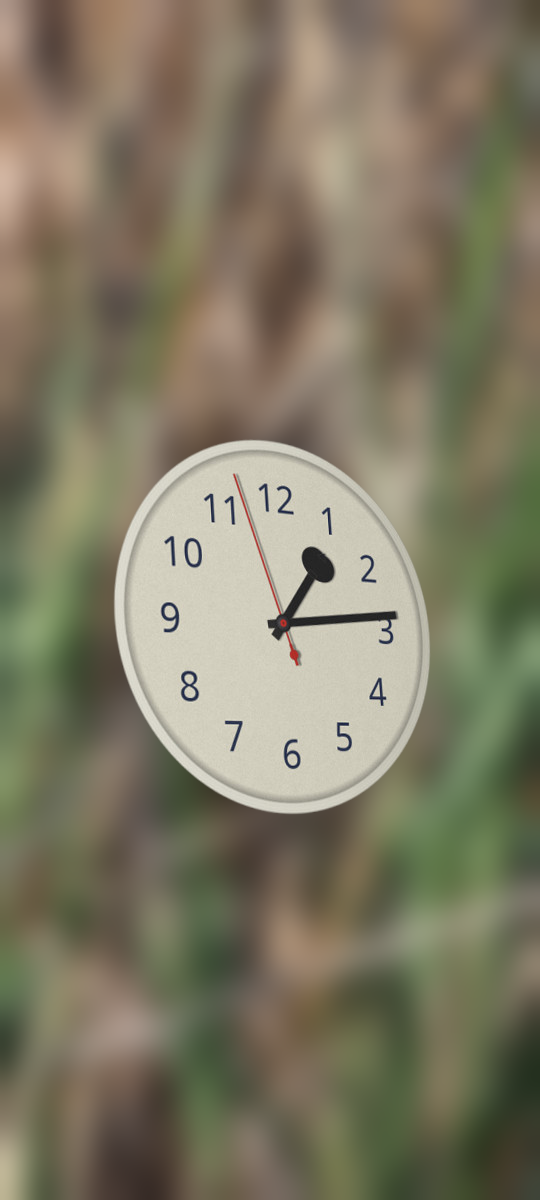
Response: 1:13:57
